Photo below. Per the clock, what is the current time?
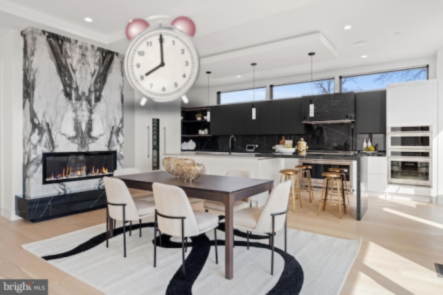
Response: 8:00
